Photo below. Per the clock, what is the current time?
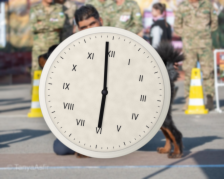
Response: 5:59
